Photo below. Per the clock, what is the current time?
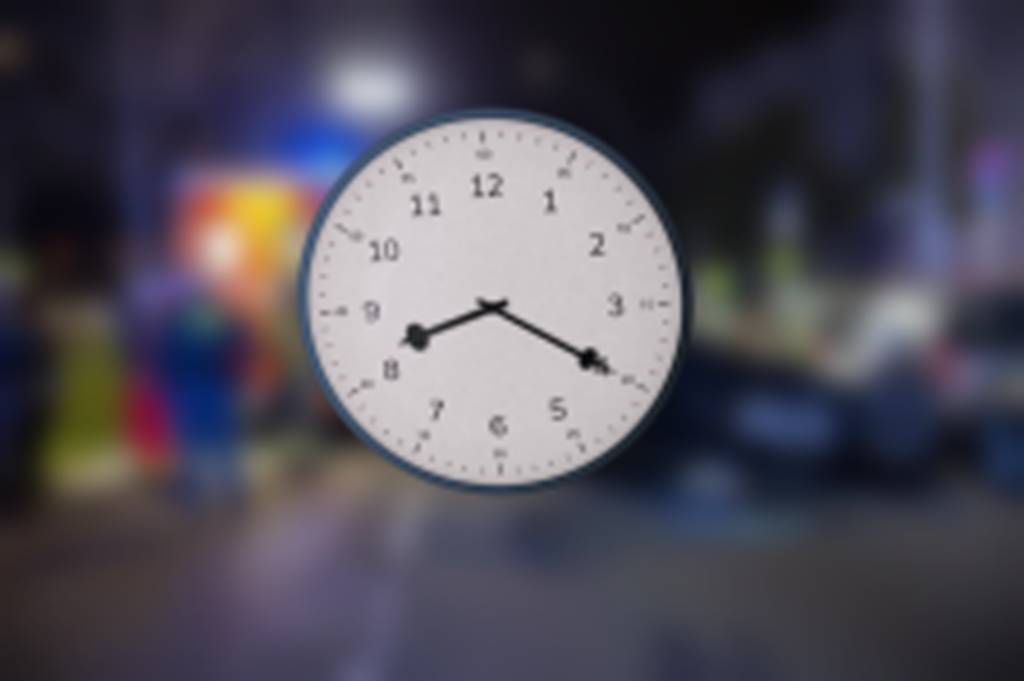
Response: 8:20
